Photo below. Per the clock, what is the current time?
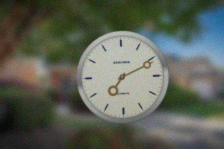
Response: 7:11
